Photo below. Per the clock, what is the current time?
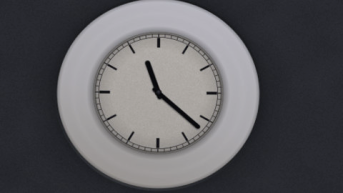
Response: 11:22
